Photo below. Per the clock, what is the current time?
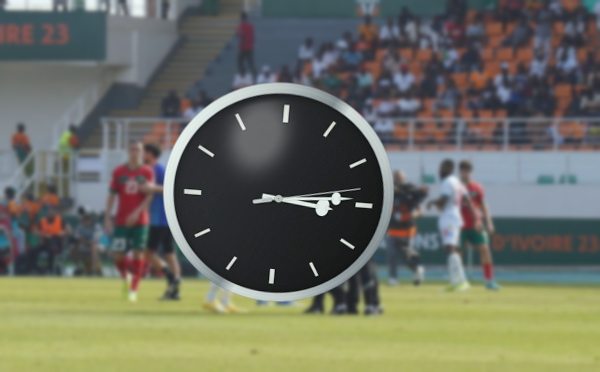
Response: 3:14:13
